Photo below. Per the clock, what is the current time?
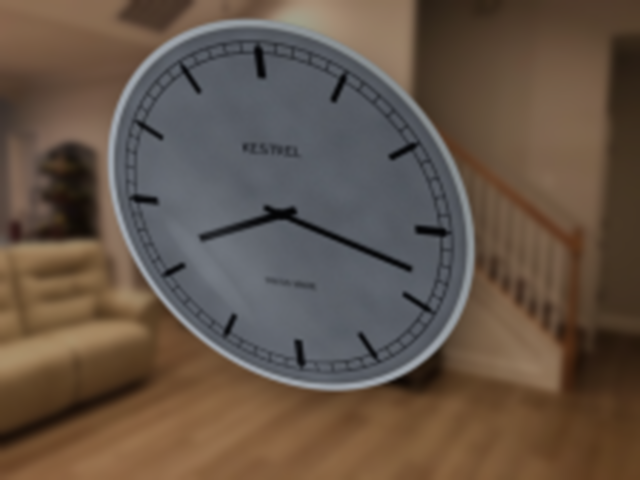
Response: 8:18
